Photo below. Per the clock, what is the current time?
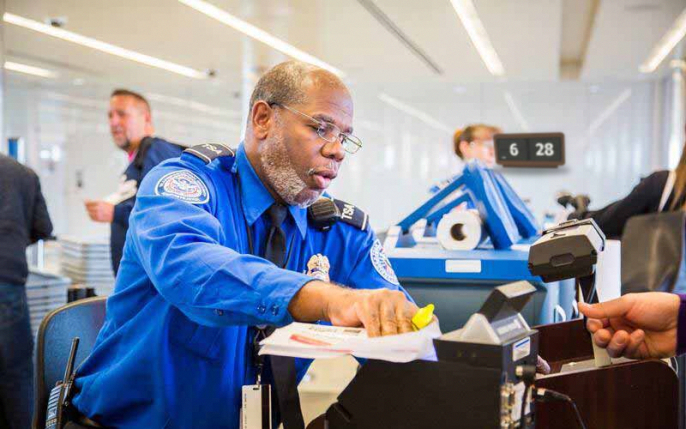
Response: 6:28
